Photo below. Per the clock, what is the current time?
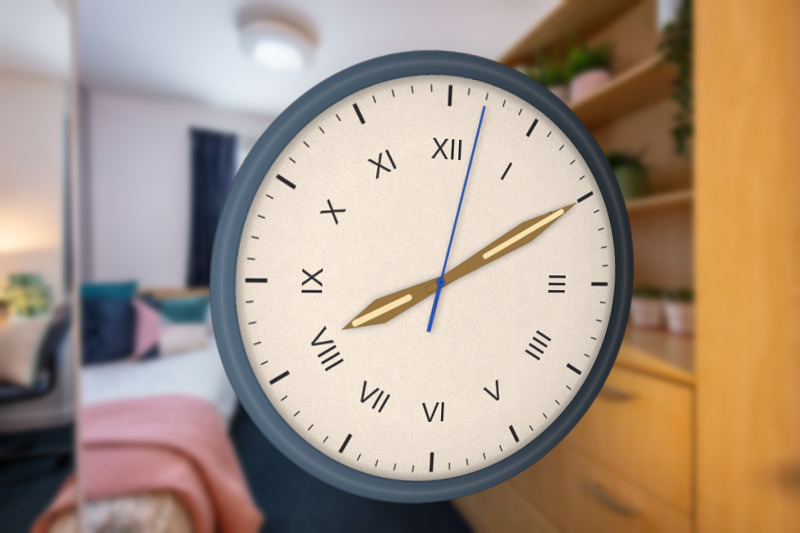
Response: 8:10:02
